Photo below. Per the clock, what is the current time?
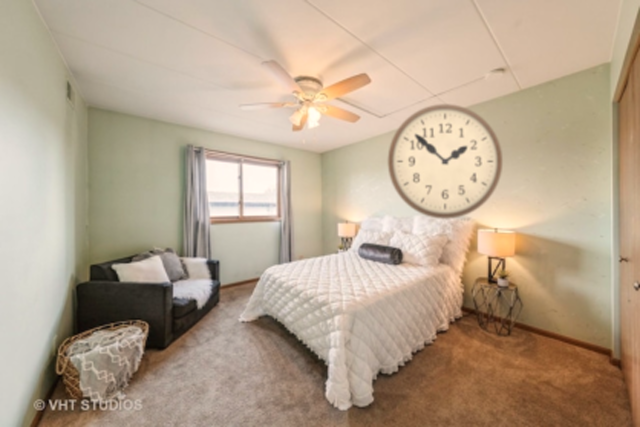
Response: 1:52
